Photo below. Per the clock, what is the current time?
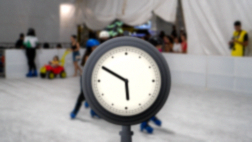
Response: 5:50
